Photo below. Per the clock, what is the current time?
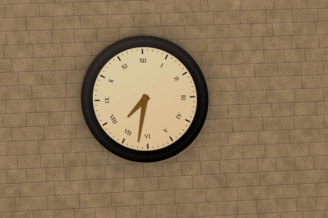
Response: 7:32
